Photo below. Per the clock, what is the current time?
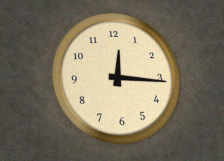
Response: 12:16
